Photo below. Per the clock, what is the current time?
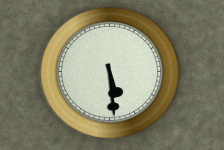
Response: 5:29
